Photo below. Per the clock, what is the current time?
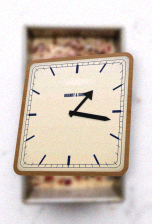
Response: 1:17
